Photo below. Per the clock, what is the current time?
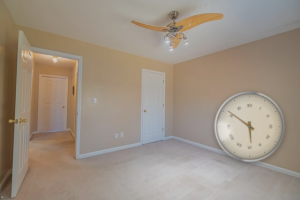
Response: 5:51
